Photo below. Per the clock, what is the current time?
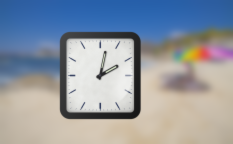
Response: 2:02
